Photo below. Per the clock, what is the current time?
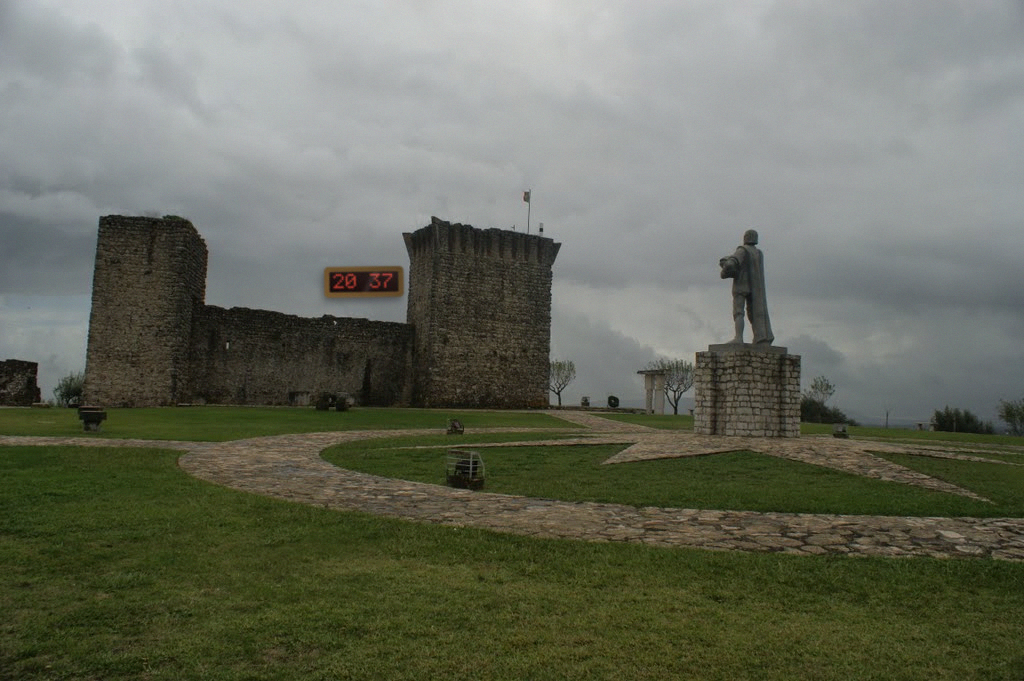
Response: 20:37
